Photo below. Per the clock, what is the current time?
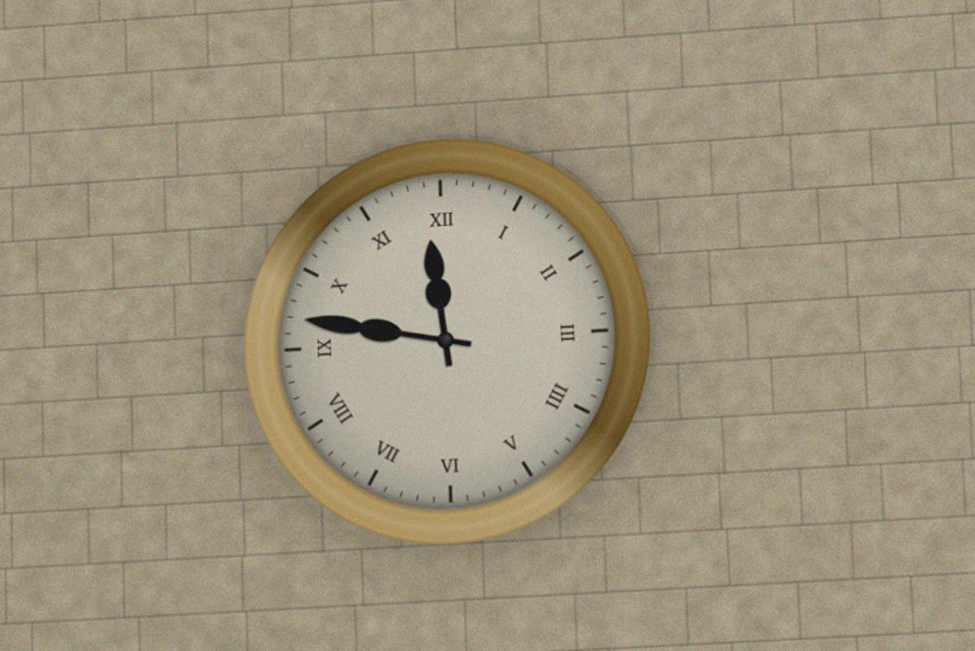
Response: 11:47
